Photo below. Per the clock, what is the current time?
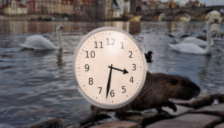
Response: 3:32
